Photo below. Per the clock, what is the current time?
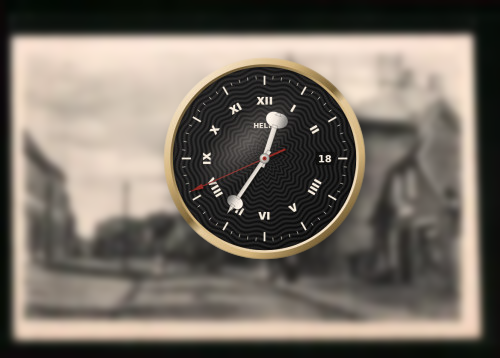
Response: 12:35:41
